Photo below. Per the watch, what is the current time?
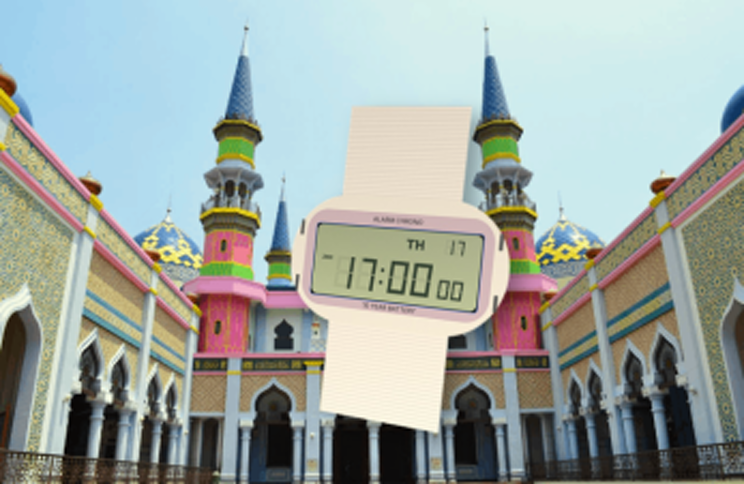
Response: 17:00:00
